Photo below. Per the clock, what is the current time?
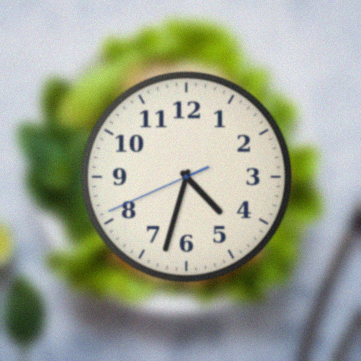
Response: 4:32:41
